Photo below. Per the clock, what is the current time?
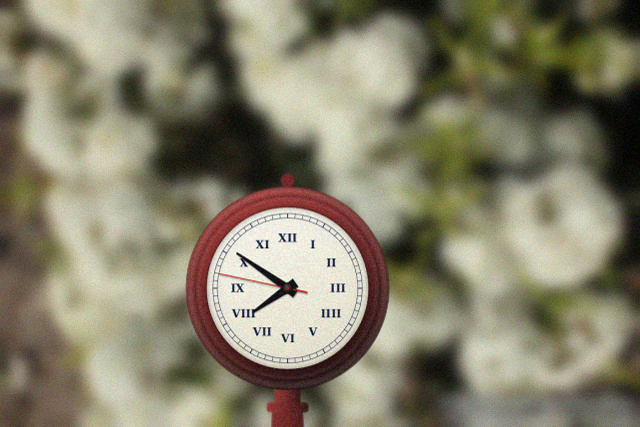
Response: 7:50:47
